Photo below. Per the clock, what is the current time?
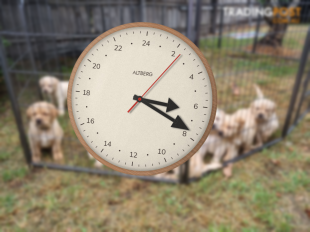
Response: 6:19:06
